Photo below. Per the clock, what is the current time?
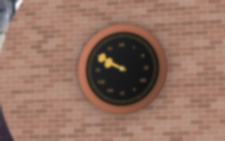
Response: 9:50
